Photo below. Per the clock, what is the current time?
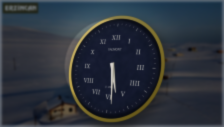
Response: 5:29
